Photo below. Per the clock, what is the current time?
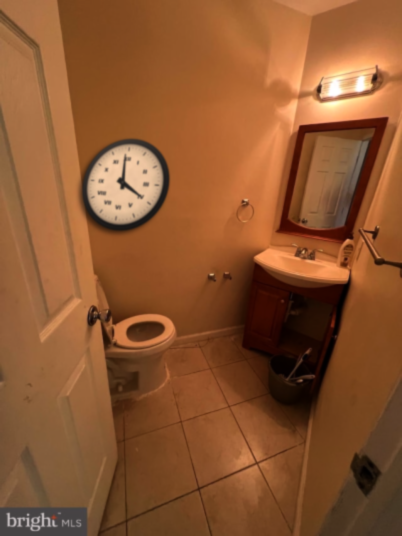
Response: 3:59
